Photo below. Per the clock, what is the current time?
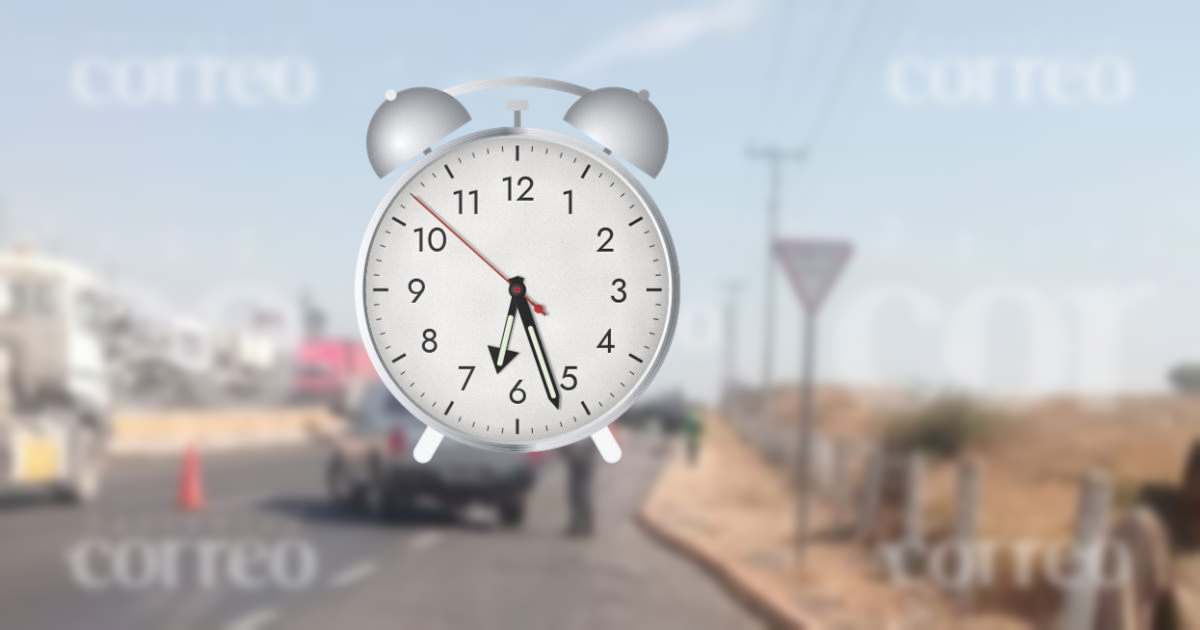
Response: 6:26:52
